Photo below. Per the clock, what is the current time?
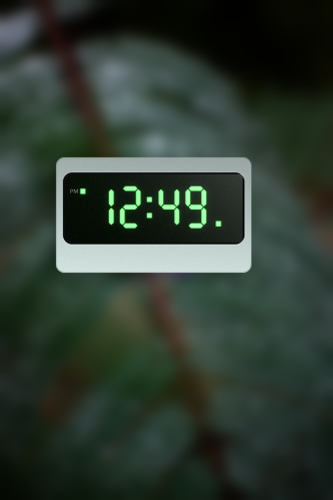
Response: 12:49
